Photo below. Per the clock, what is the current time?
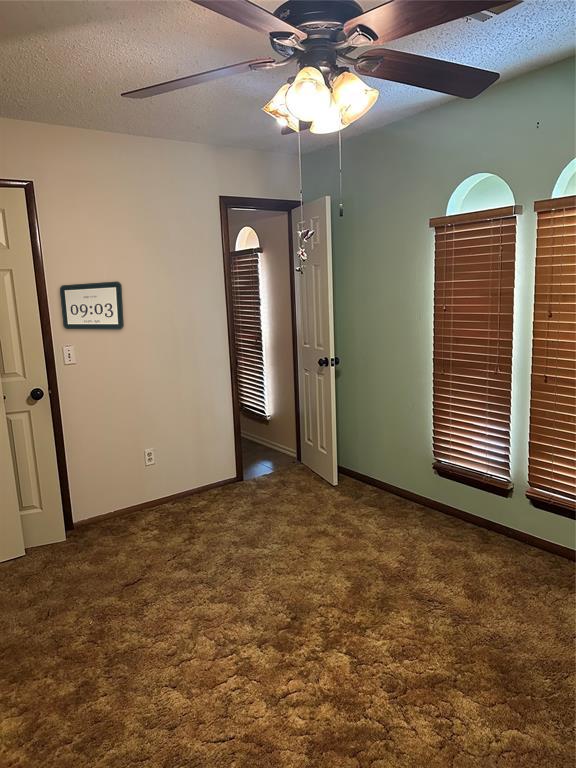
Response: 9:03
